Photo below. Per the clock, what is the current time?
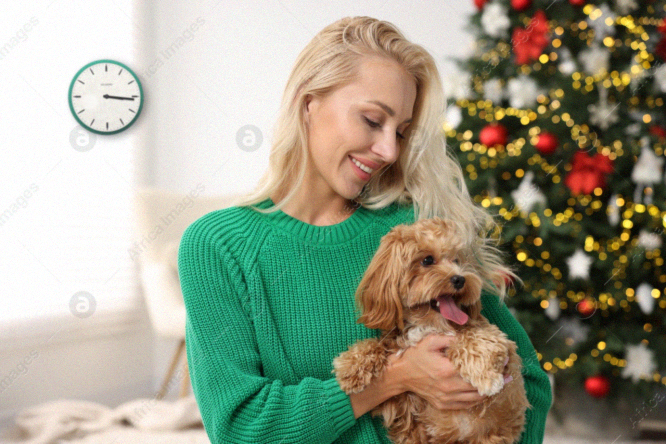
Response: 3:16
